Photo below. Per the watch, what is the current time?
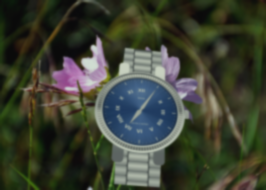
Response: 7:05
